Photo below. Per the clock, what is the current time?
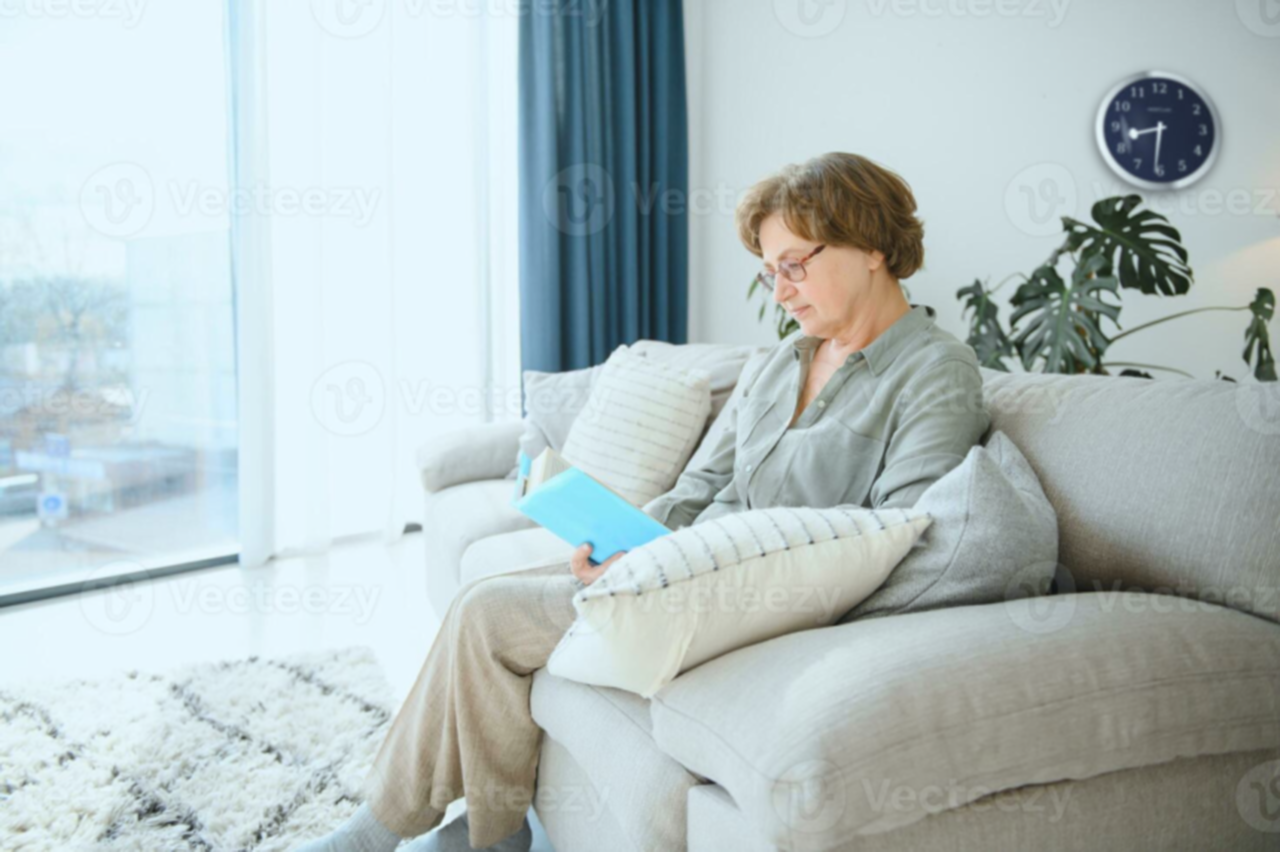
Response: 8:31
